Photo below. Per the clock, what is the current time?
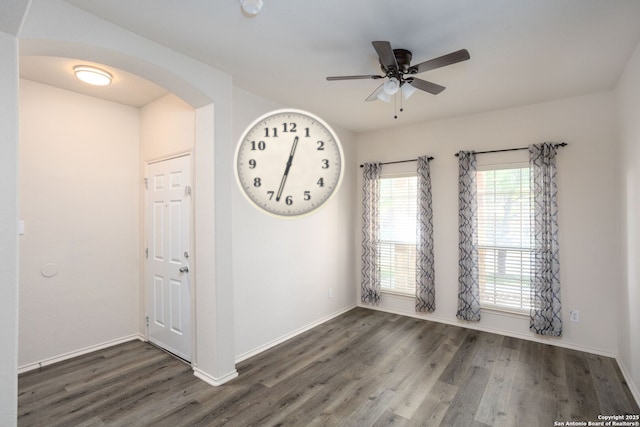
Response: 12:33
